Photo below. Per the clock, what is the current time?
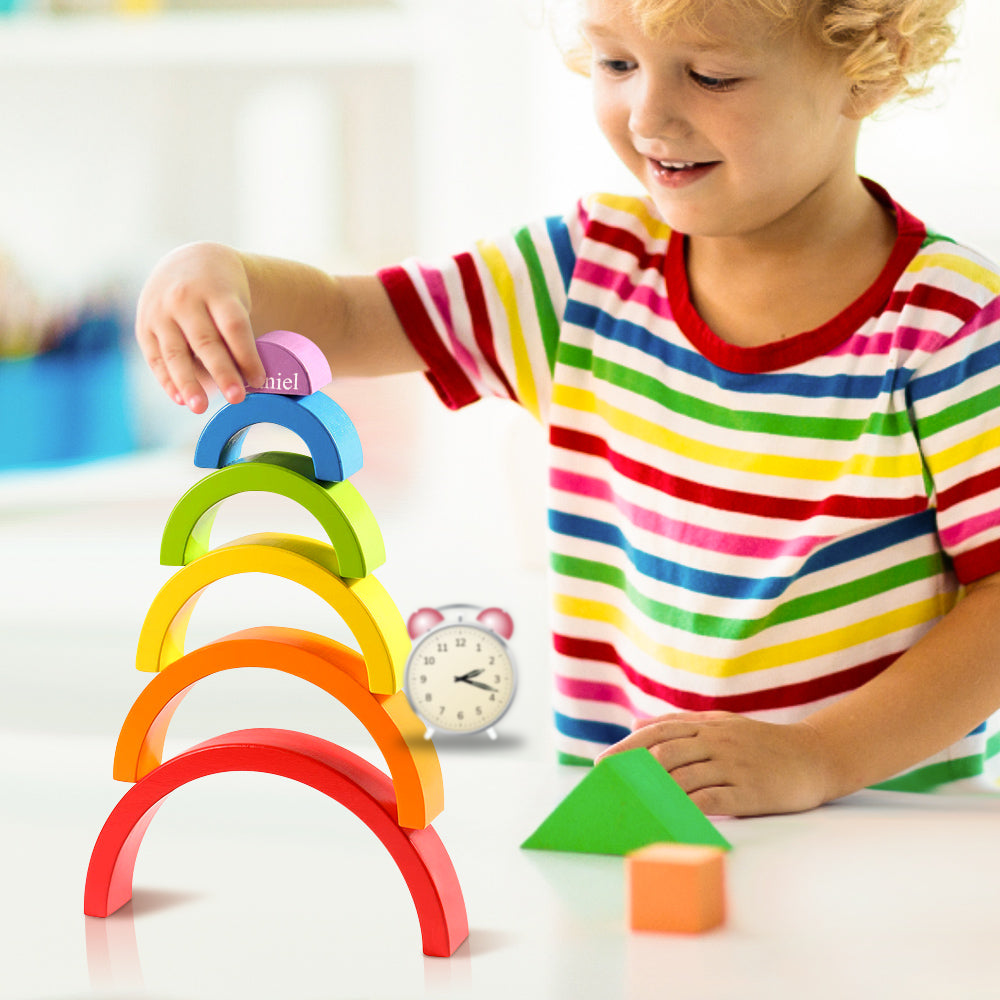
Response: 2:18
